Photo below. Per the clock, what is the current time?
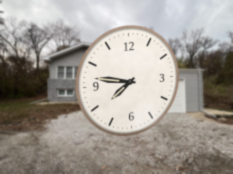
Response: 7:47
